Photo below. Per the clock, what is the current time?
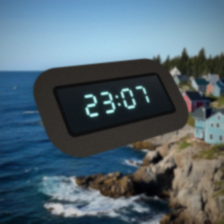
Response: 23:07
